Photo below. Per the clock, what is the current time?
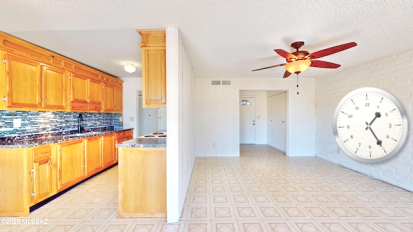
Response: 1:25
